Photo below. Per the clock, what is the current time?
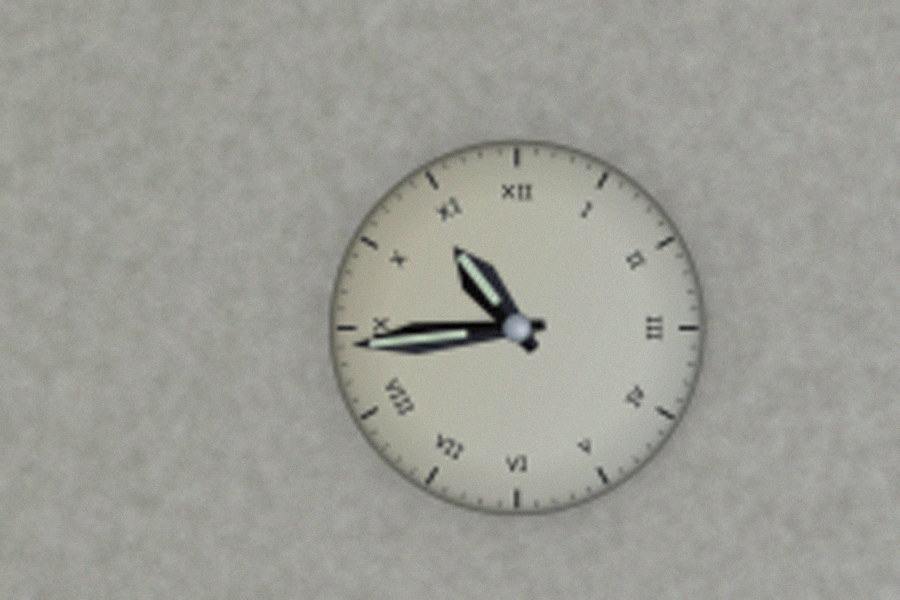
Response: 10:44
